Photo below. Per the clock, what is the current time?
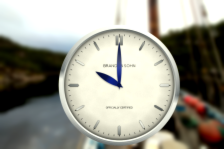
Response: 10:00
